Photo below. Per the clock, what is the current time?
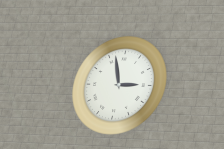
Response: 2:57
